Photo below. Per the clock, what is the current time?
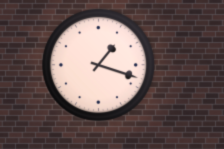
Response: 1:18
